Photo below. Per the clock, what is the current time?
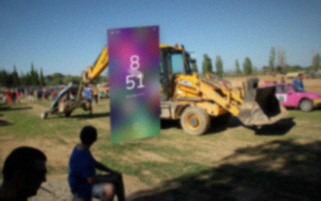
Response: 8:51
